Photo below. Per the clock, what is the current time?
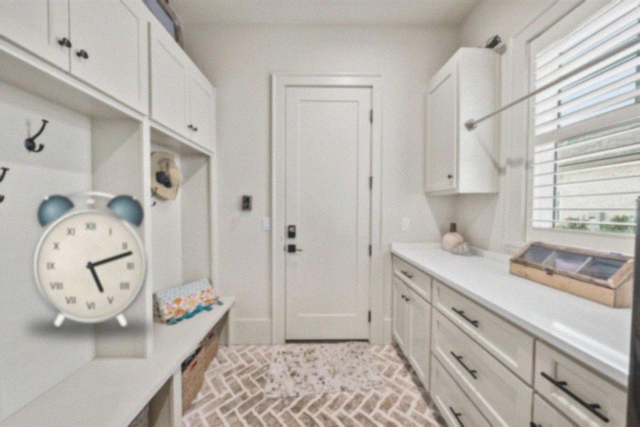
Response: 5:12
